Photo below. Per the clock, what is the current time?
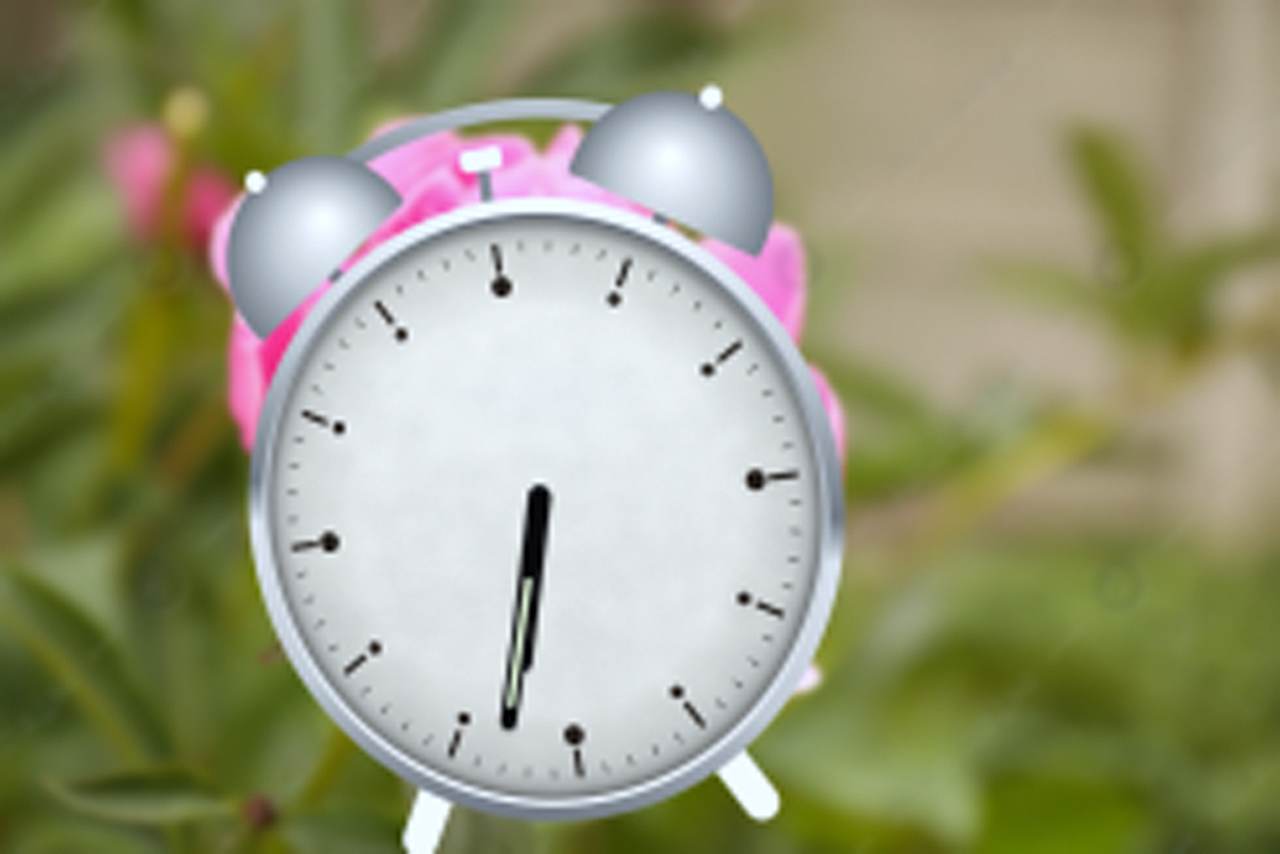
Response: 6:33
